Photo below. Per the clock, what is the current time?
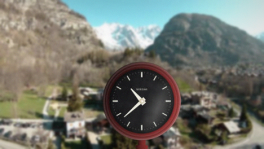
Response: 10:38
